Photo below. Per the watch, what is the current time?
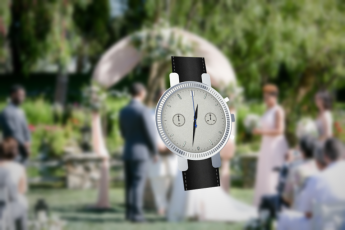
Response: 12:32
